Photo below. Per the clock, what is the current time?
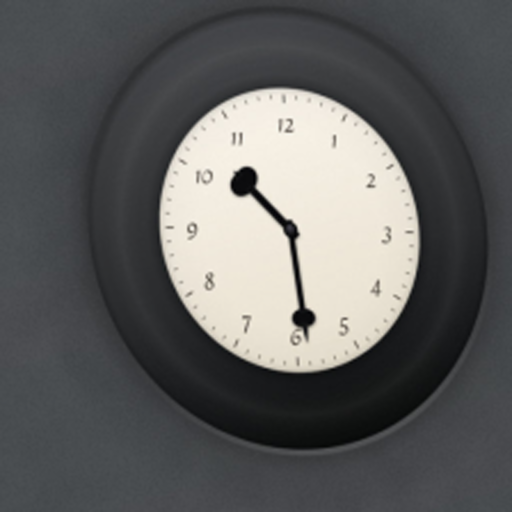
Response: 10:29
